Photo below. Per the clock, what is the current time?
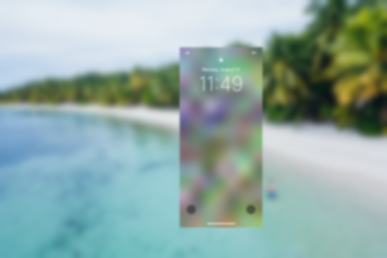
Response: 11:49
